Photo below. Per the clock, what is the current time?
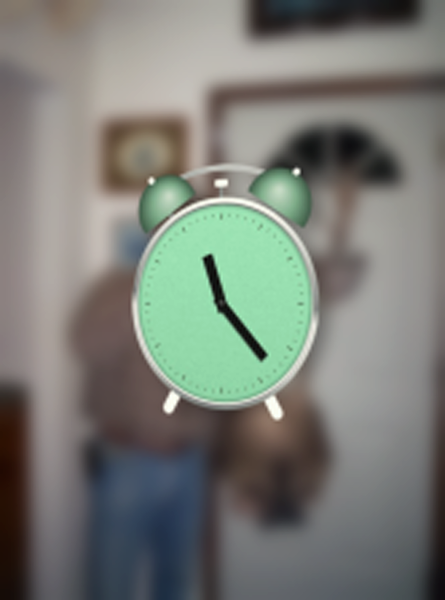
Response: 11:23
